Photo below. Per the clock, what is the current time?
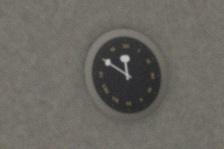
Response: 11:50
